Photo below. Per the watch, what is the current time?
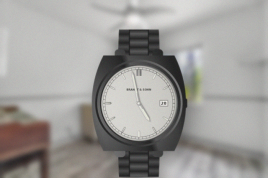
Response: 4:58
